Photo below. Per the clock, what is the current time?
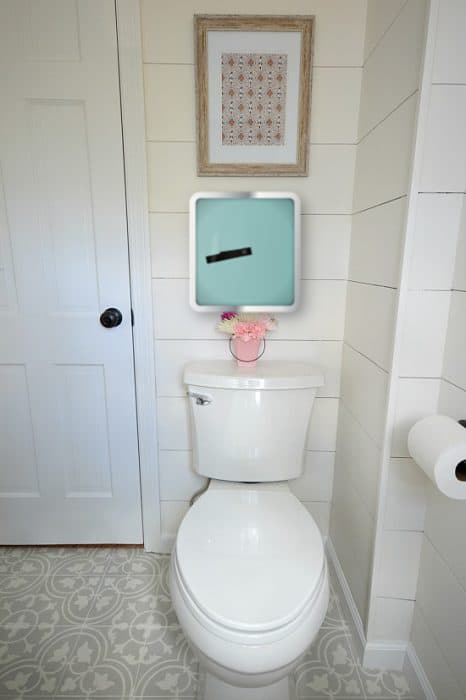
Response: 8:43
